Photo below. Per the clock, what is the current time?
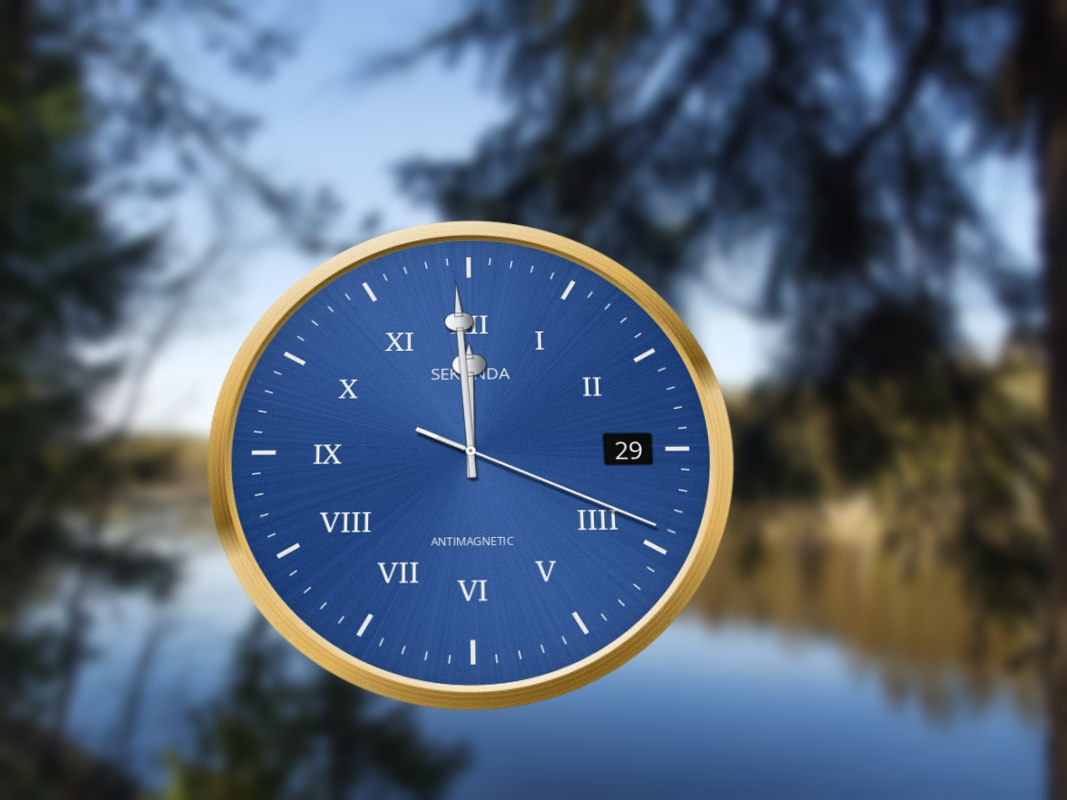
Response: 11:59:19
